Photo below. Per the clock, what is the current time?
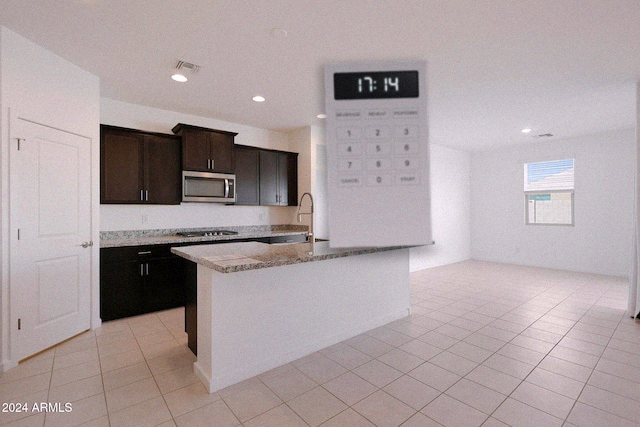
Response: 17:14
